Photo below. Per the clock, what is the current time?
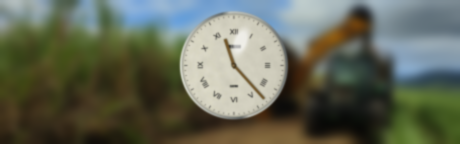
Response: 11:23
